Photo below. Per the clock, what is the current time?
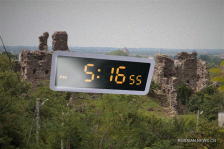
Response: 5:16:55
